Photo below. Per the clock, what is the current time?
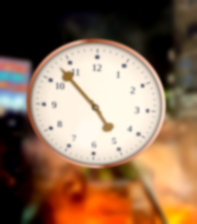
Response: 4:53
